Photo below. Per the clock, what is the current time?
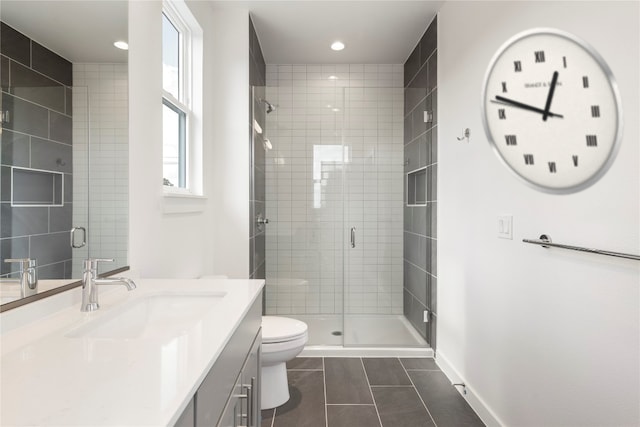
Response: 12:47:47
